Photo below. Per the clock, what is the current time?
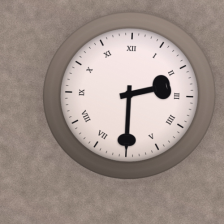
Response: 2:30
